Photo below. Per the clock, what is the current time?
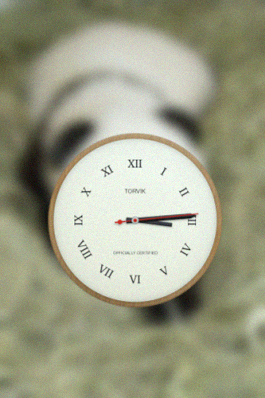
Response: 3:14:14
